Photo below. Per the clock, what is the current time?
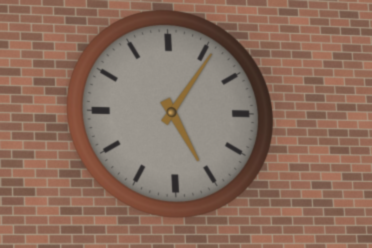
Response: 5:06
